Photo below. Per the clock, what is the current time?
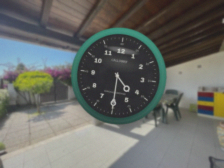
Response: 4:30
